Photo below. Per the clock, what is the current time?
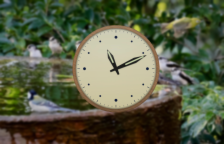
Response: 11:11
